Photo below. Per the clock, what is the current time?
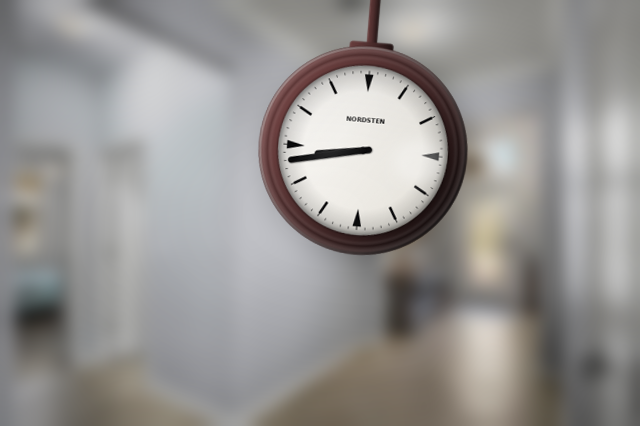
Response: 8:43
